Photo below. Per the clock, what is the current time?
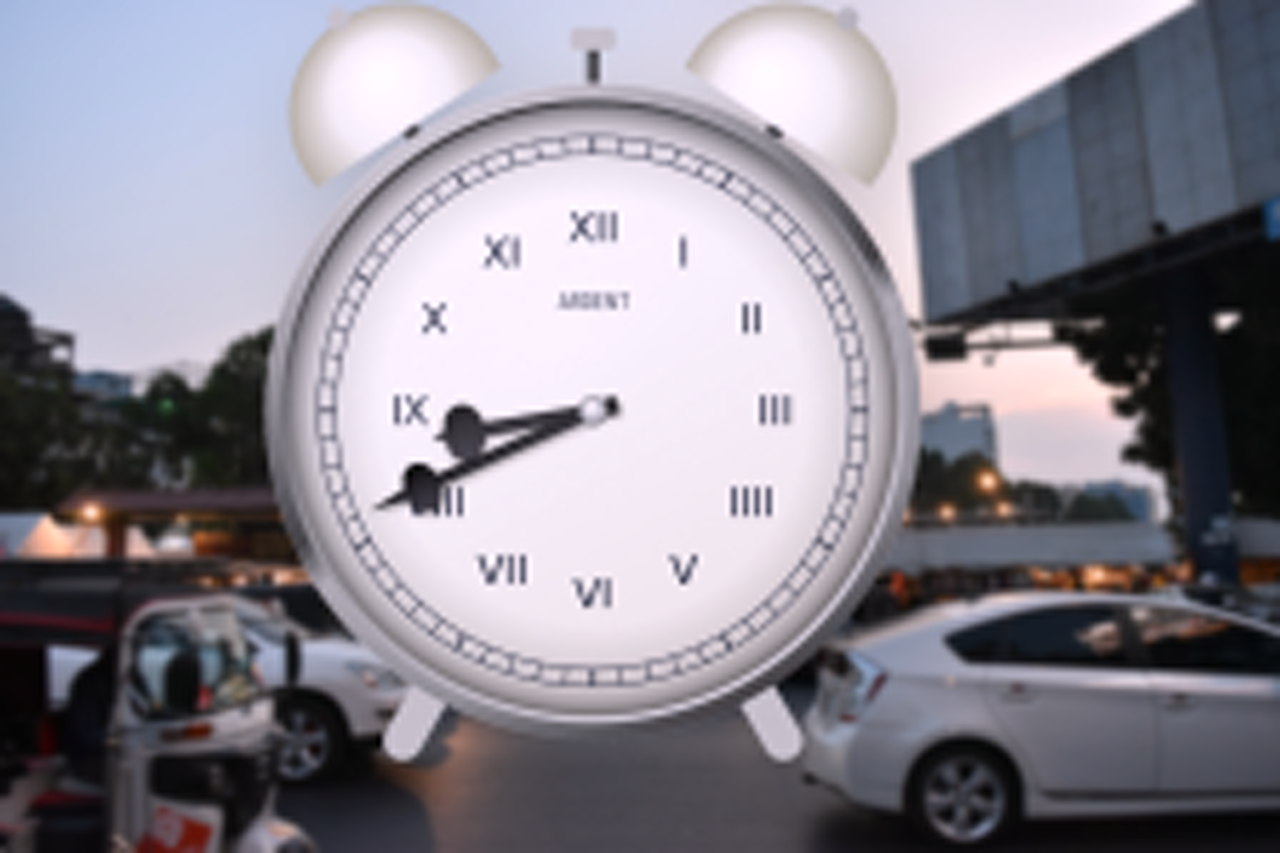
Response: 8:41
